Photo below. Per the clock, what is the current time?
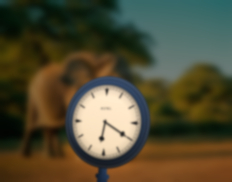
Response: 6:20
